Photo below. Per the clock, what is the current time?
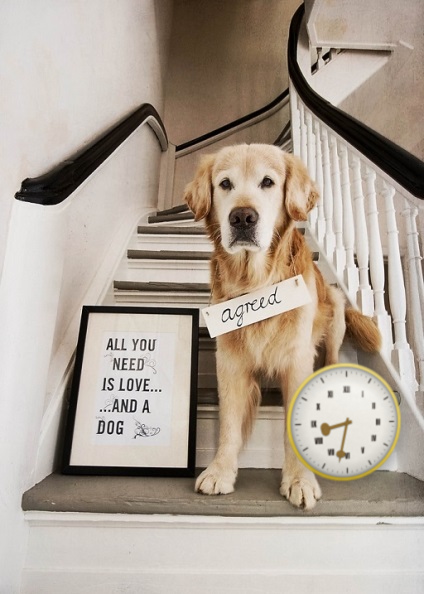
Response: 8:32
